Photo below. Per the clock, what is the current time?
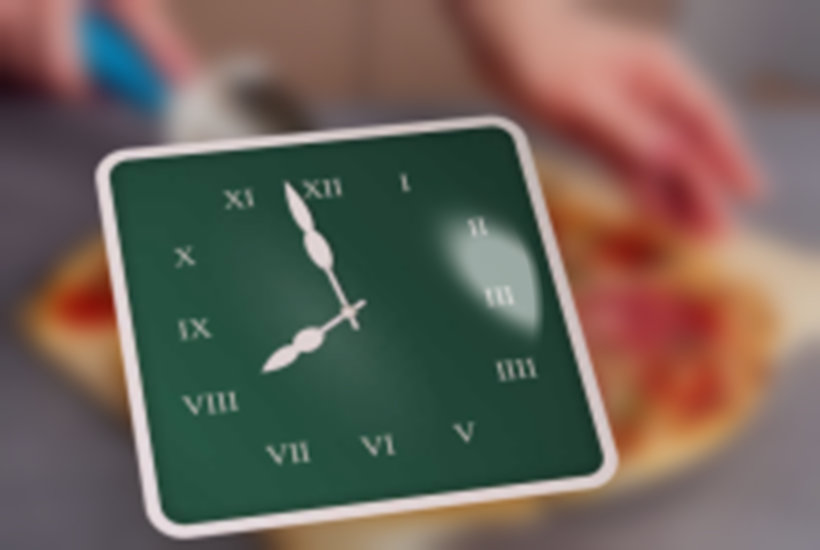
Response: 7:58
